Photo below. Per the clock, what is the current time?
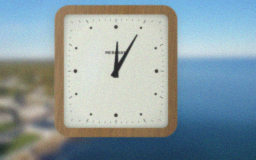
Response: 12:05
